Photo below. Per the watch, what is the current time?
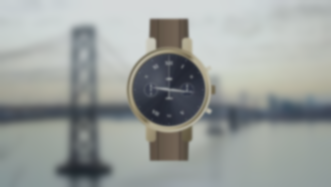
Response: 9:16
